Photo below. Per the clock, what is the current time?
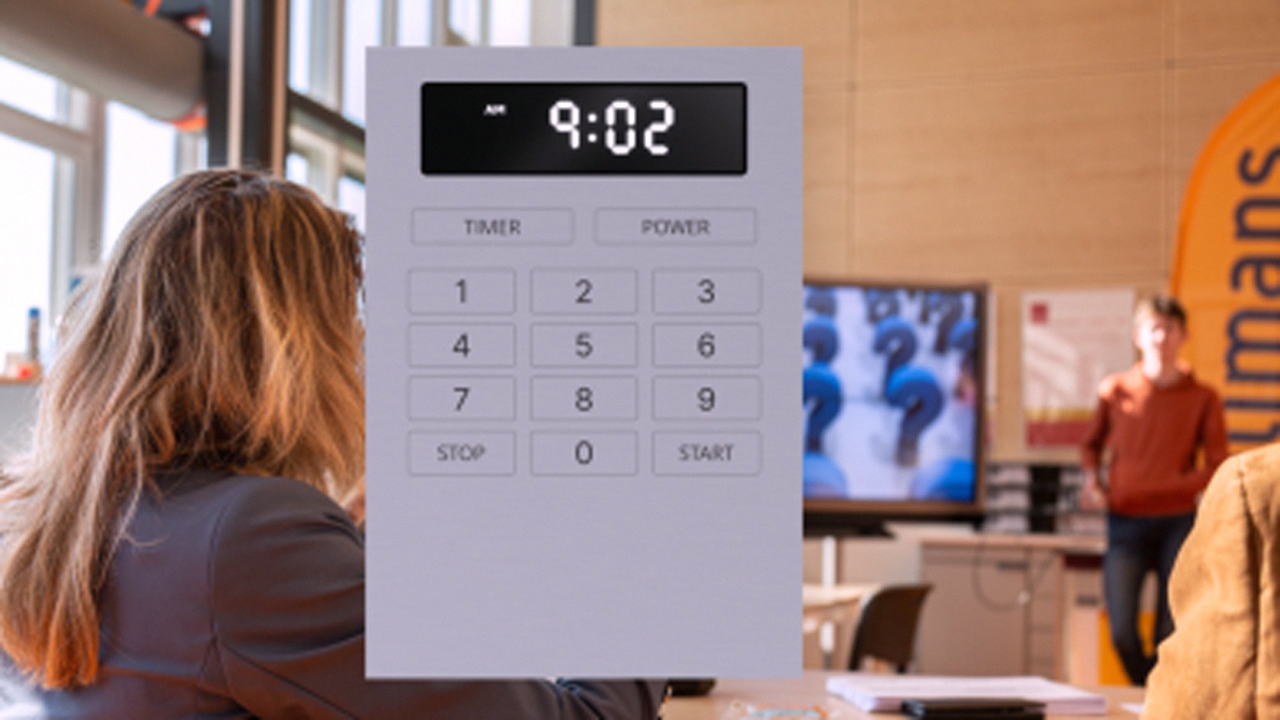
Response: 9:02
